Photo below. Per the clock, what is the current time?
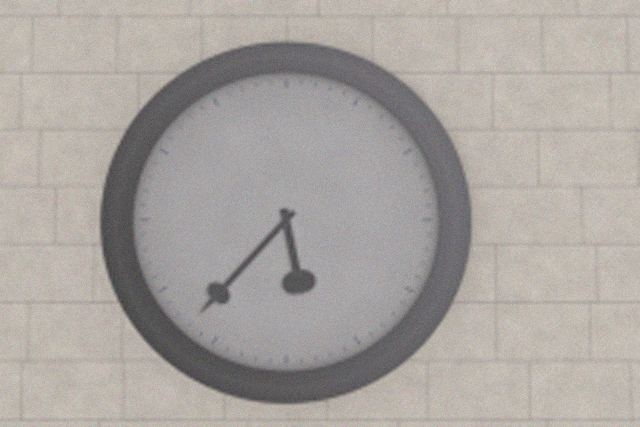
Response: 5:37
